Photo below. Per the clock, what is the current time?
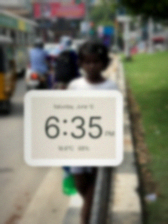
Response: 6:35
